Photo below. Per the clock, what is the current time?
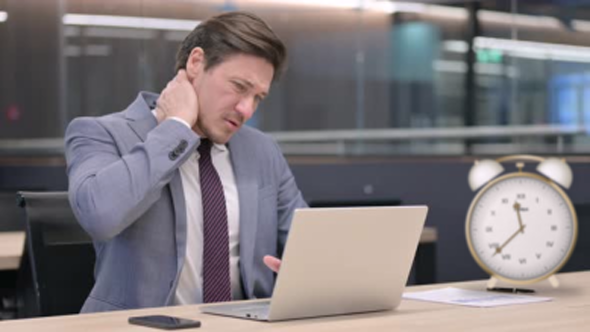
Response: 11:38
